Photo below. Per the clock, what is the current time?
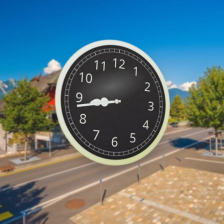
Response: 8:43
